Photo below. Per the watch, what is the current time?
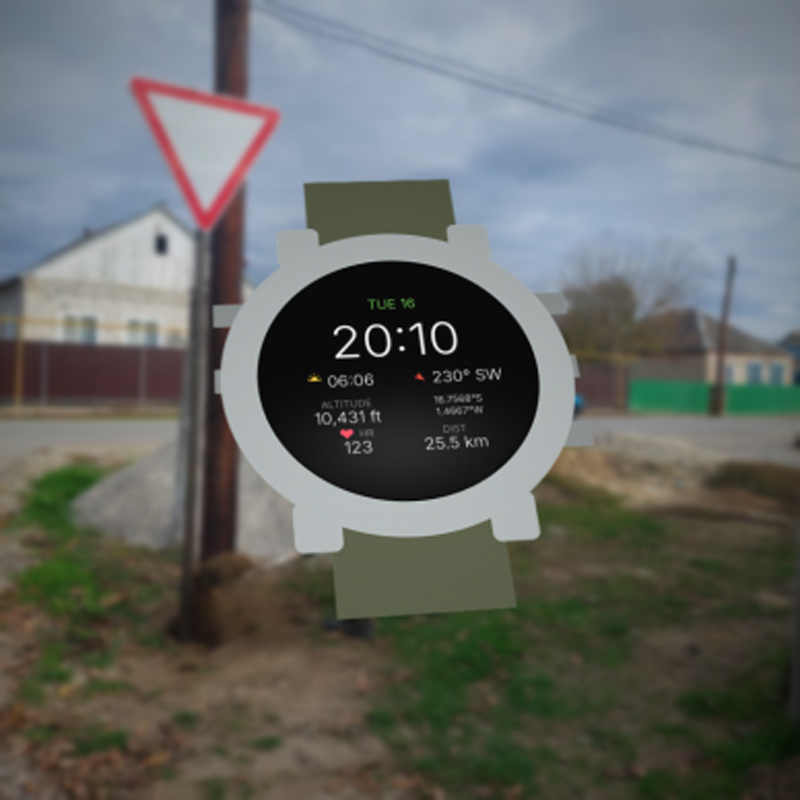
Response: 20:10
